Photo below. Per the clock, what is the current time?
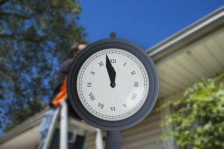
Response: 11:58
